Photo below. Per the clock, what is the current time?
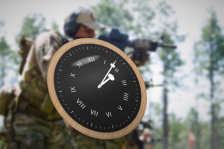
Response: 2:08
